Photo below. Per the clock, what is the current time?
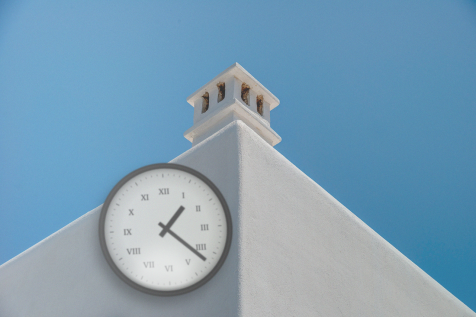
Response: 1:22
